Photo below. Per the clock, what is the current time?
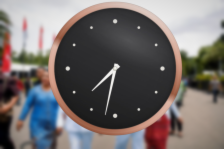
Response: 7:32
